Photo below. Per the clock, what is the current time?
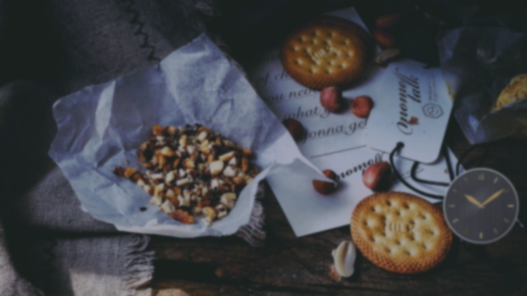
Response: 10:09
